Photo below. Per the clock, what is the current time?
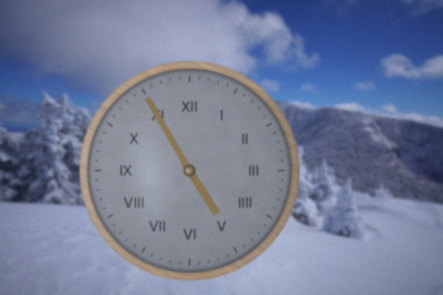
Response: 4:55
